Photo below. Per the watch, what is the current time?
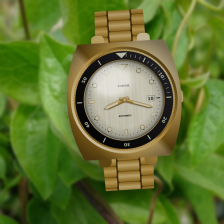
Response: 8:18
